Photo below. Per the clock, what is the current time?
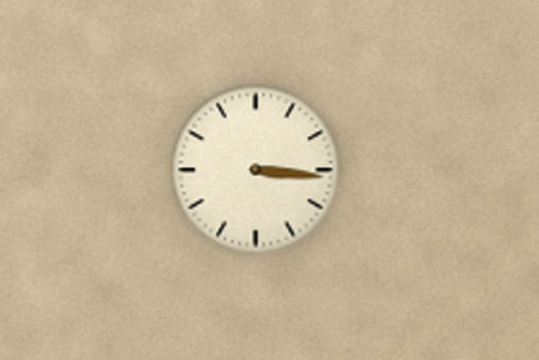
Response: 3:16
